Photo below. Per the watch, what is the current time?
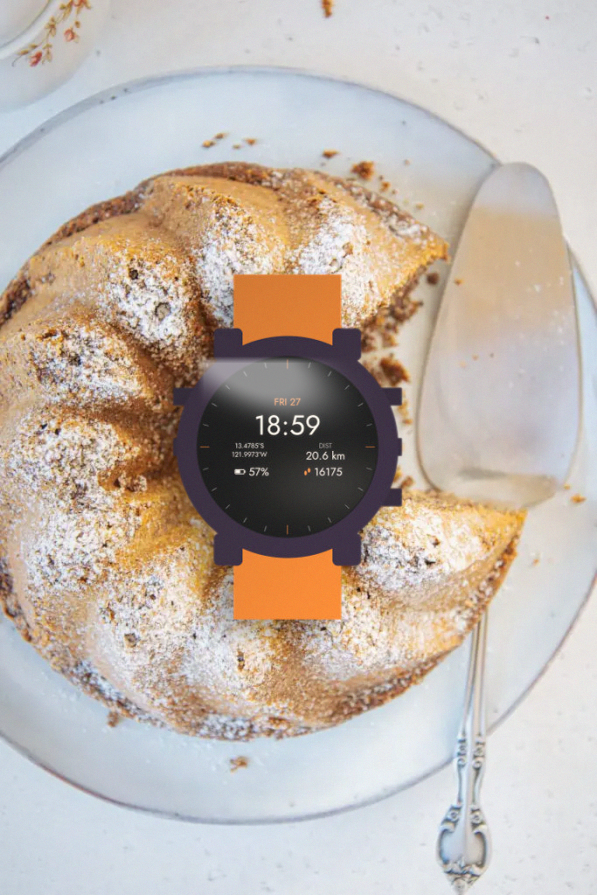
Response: 18:59
